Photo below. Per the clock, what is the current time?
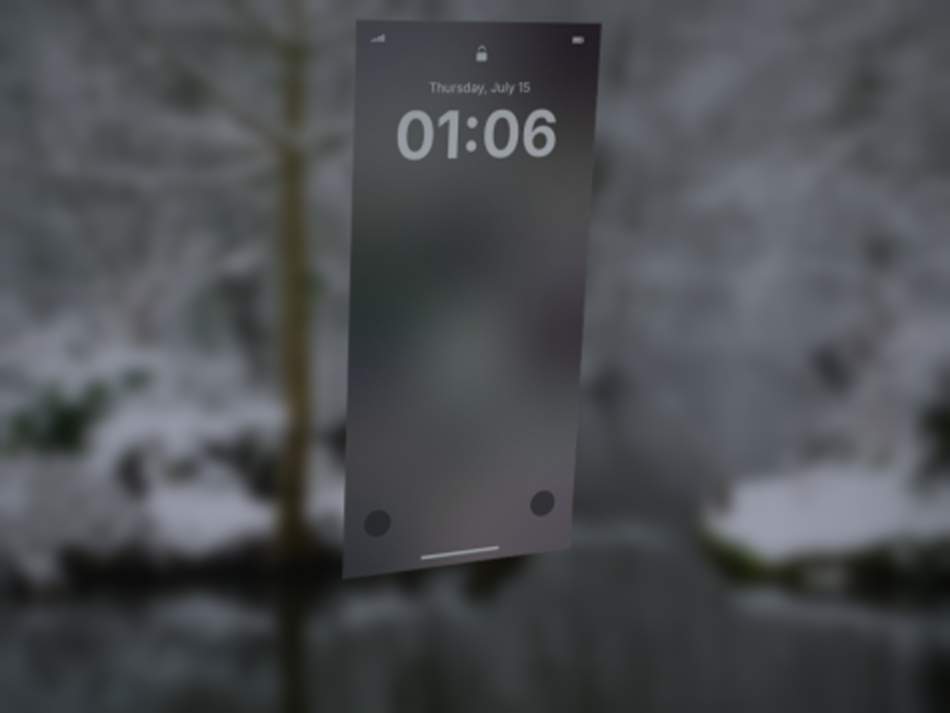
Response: 1:06
